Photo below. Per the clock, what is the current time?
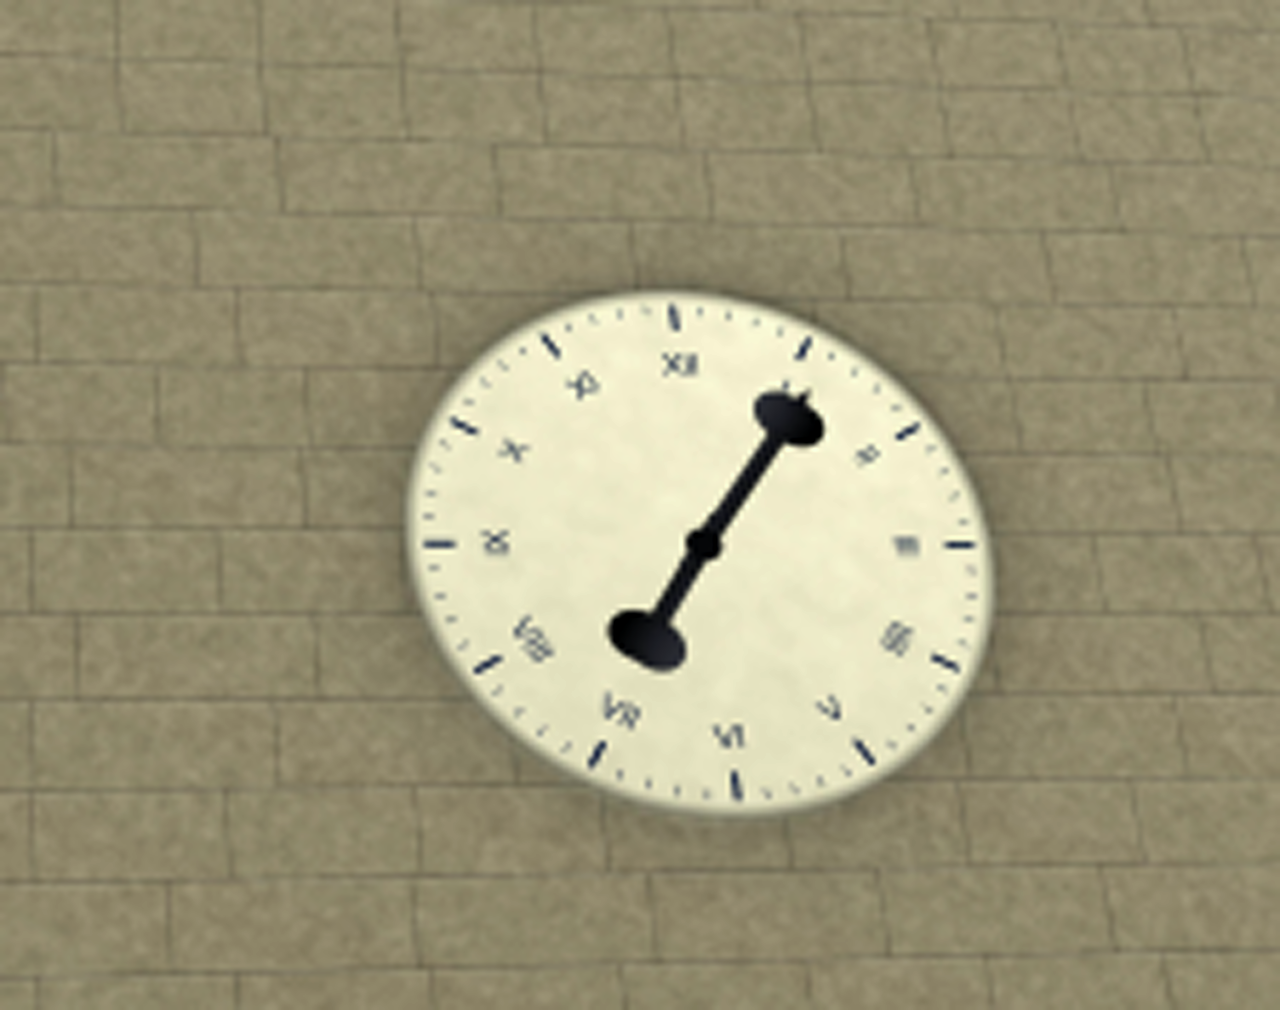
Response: 7:06
